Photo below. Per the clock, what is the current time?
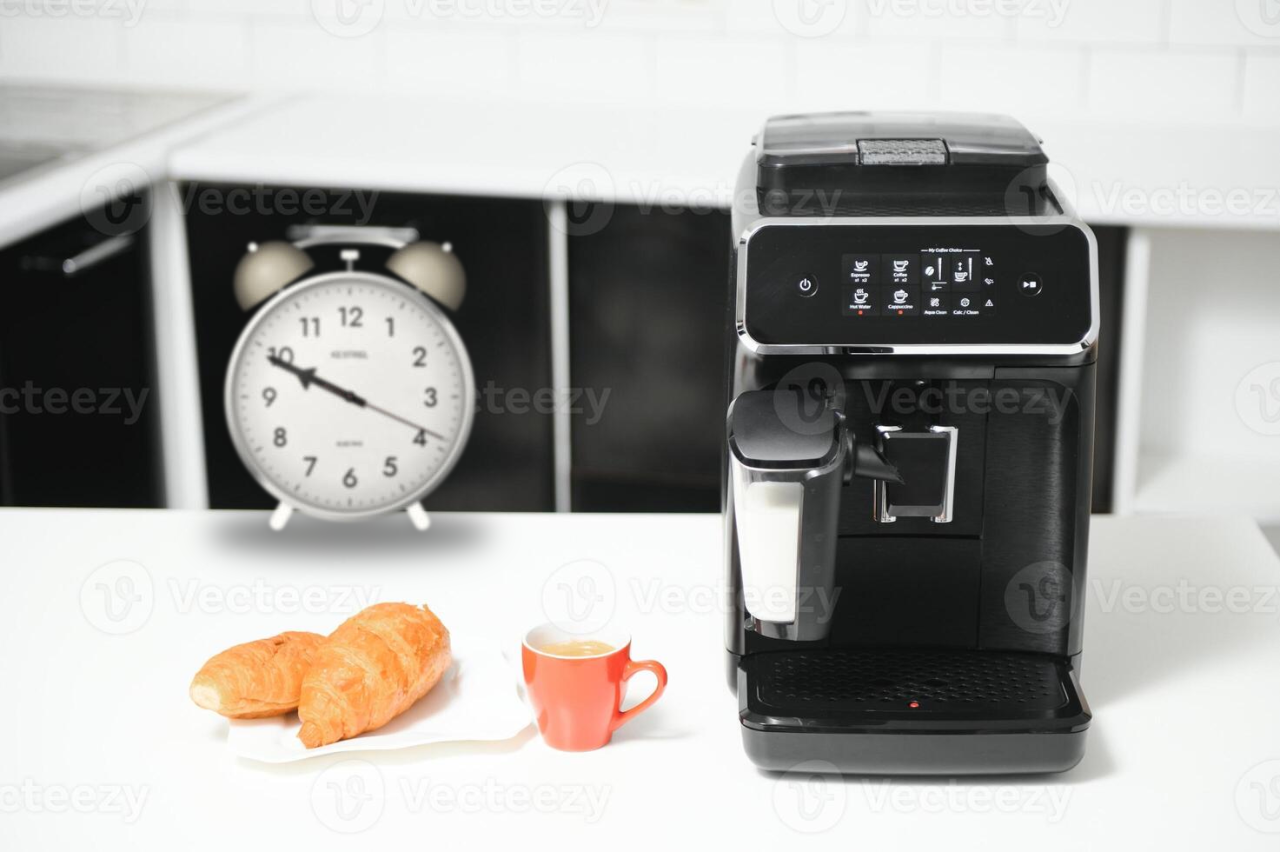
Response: 9:49:19
